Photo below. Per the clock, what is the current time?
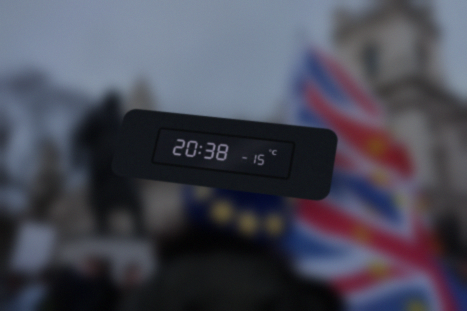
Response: 20:38
